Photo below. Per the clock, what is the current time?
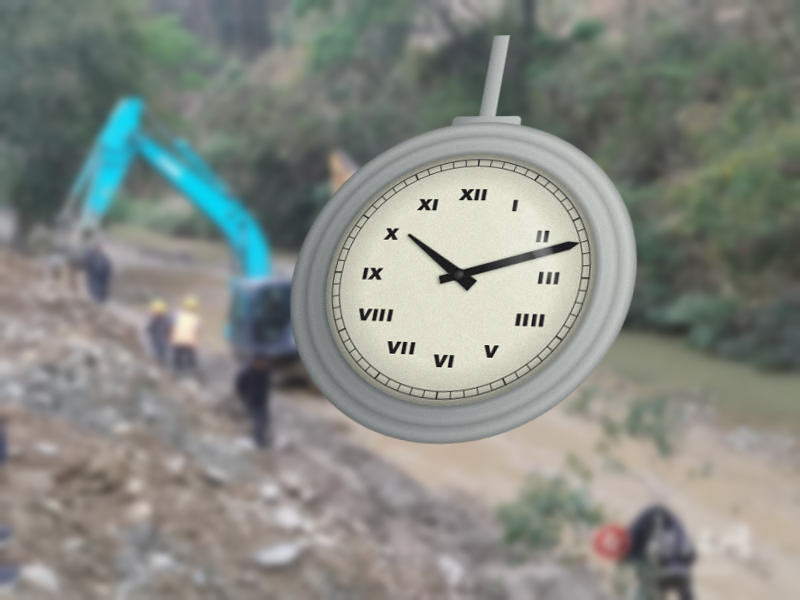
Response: 10:12
